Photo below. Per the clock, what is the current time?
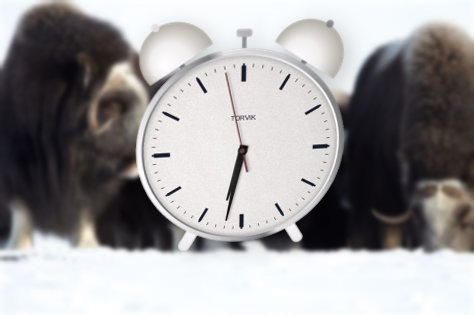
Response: 6:31:58
